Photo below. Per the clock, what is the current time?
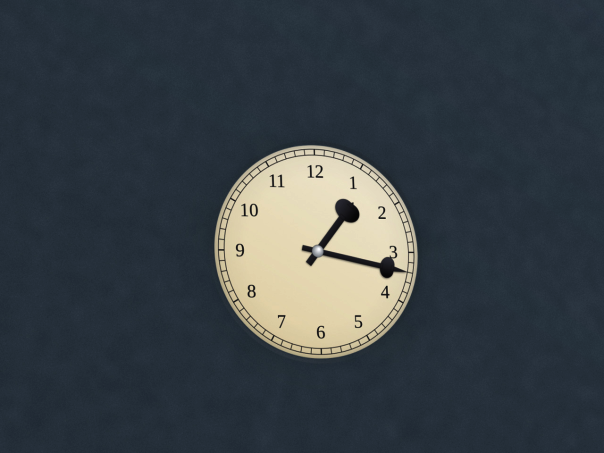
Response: 1:17
